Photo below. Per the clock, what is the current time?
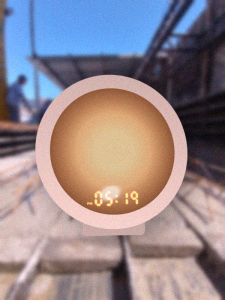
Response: 5:19
